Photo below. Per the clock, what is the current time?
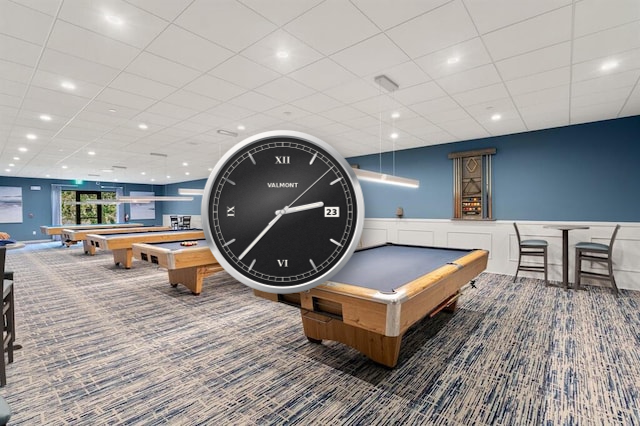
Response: 2:37:08
